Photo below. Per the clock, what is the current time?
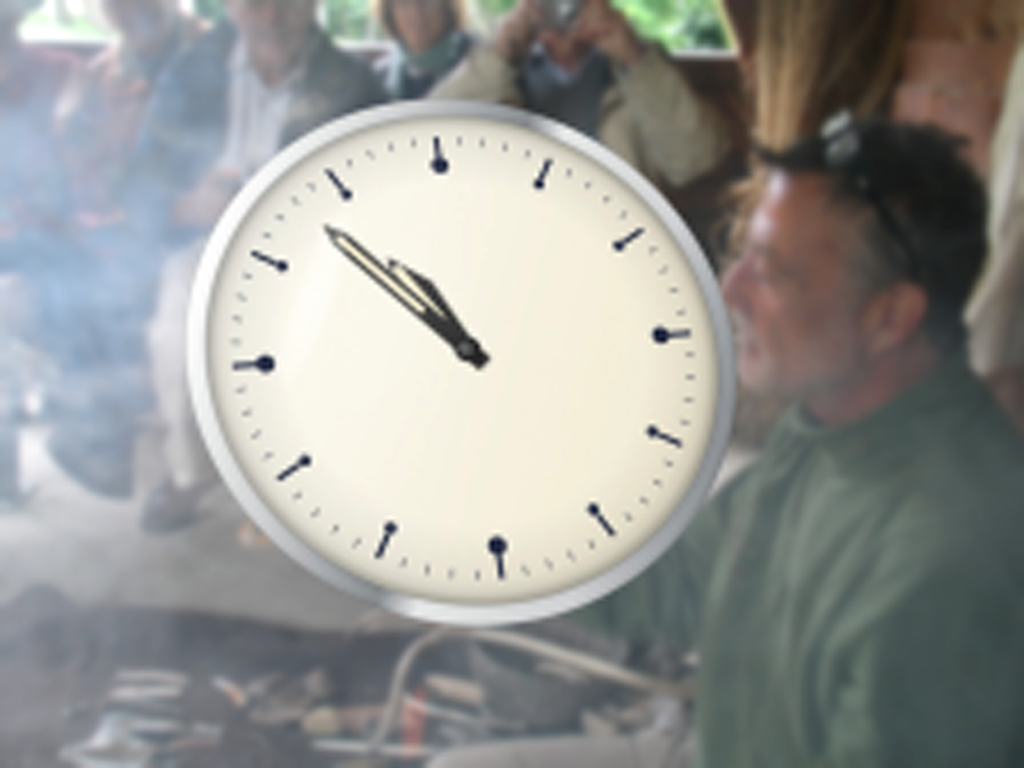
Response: 10:53
